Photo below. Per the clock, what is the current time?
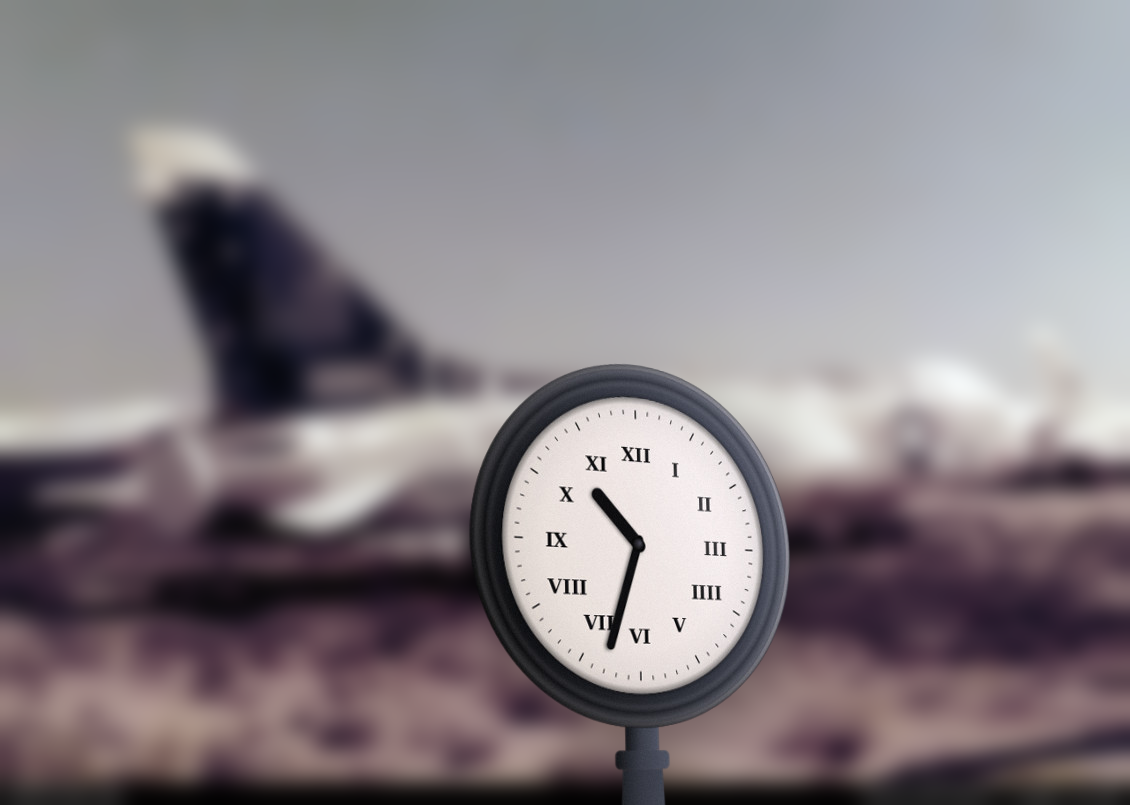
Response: 10:33
